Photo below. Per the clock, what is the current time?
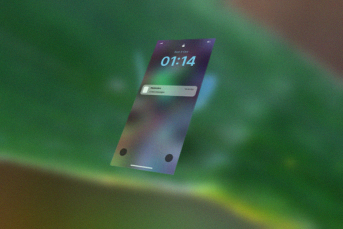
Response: 1:14
